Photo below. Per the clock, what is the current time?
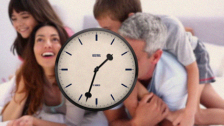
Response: 1:33
